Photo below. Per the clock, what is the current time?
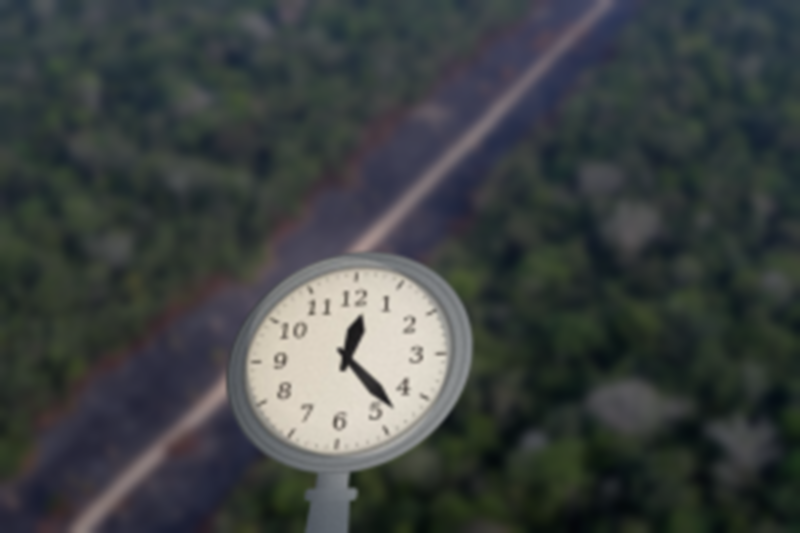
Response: 12:23
